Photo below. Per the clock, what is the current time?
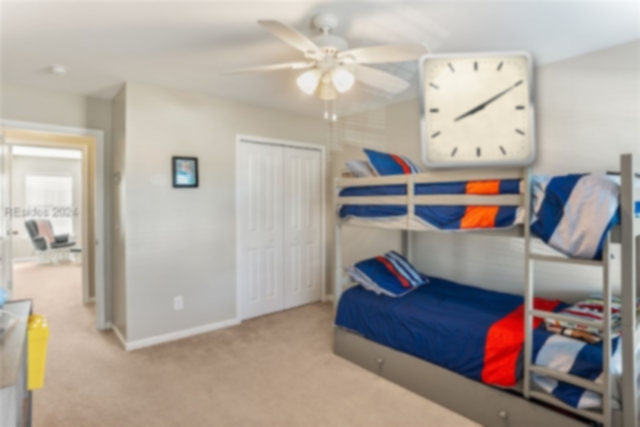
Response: 8:10
